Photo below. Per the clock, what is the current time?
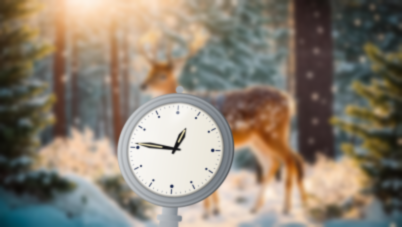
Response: 12:46
